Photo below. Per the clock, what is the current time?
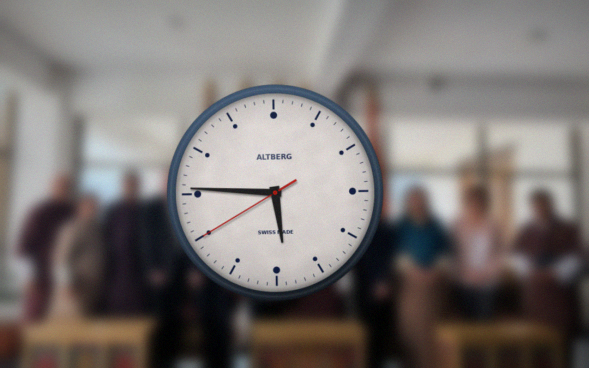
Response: 5:45:40
